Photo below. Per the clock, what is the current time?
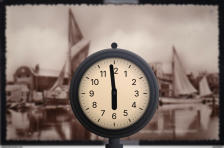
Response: 5:59
